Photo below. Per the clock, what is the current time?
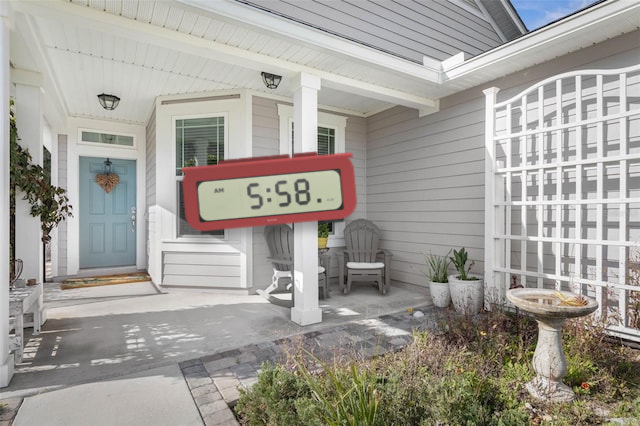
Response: 5:58
